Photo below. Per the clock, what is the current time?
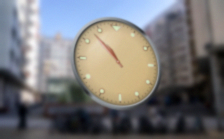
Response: 10:53
